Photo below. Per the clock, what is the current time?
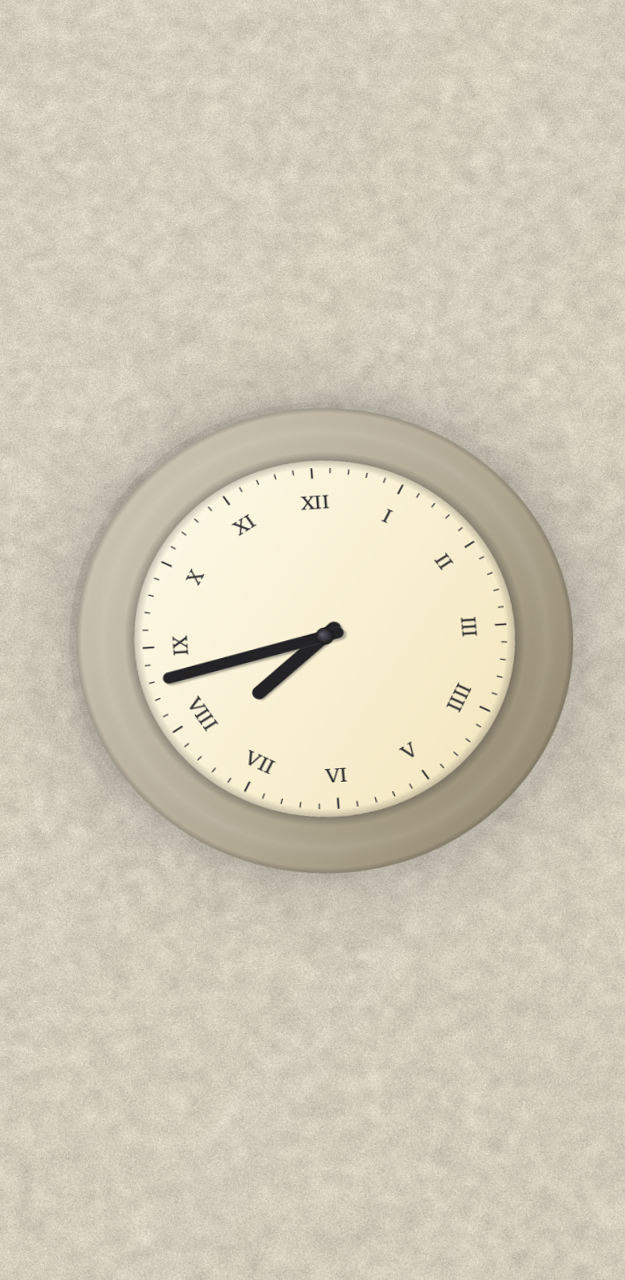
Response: 7:43
